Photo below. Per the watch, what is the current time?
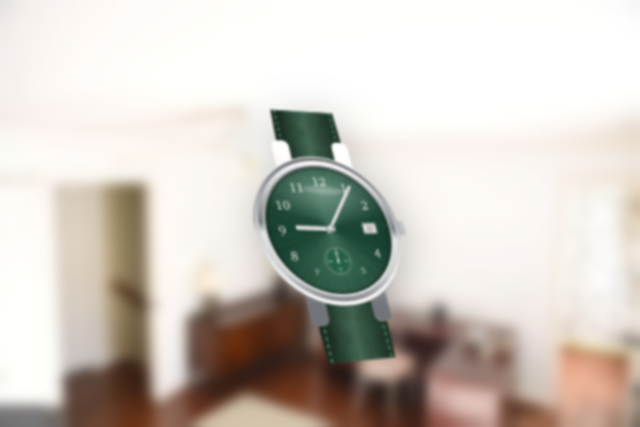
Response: 9:06
